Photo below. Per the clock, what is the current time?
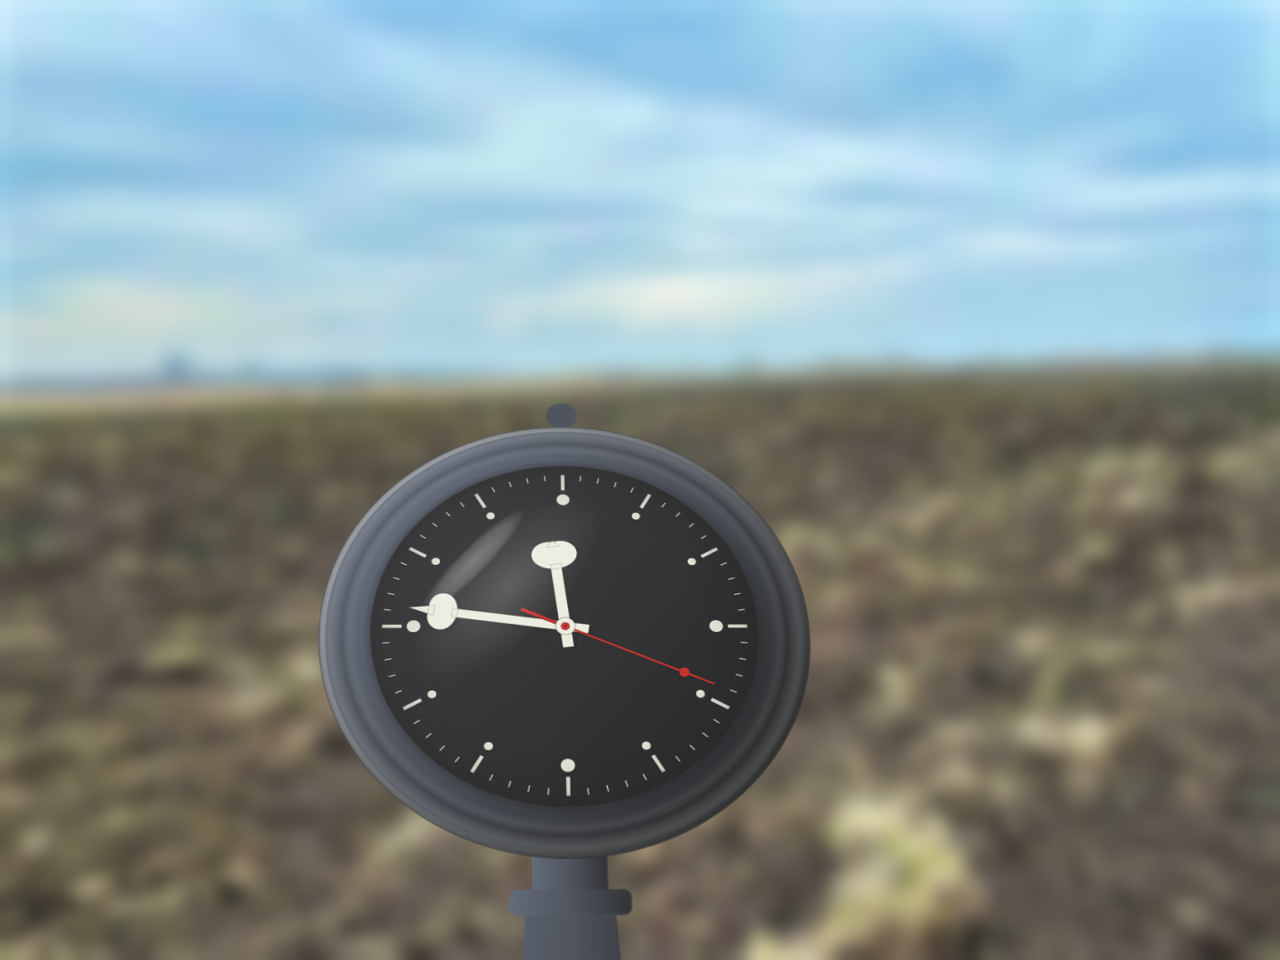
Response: 11:46:19
